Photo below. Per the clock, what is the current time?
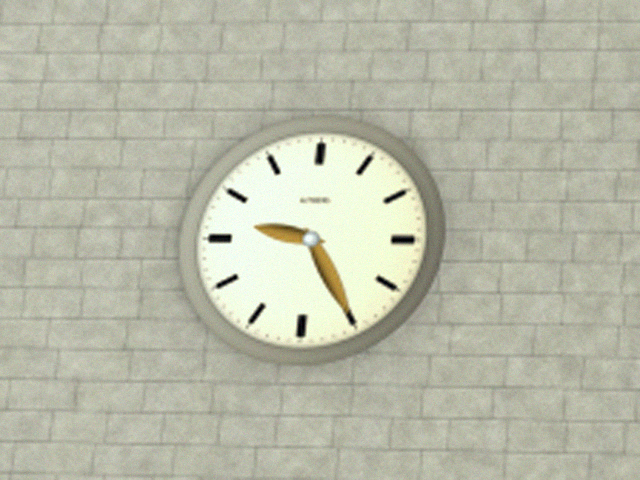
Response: 9:25
